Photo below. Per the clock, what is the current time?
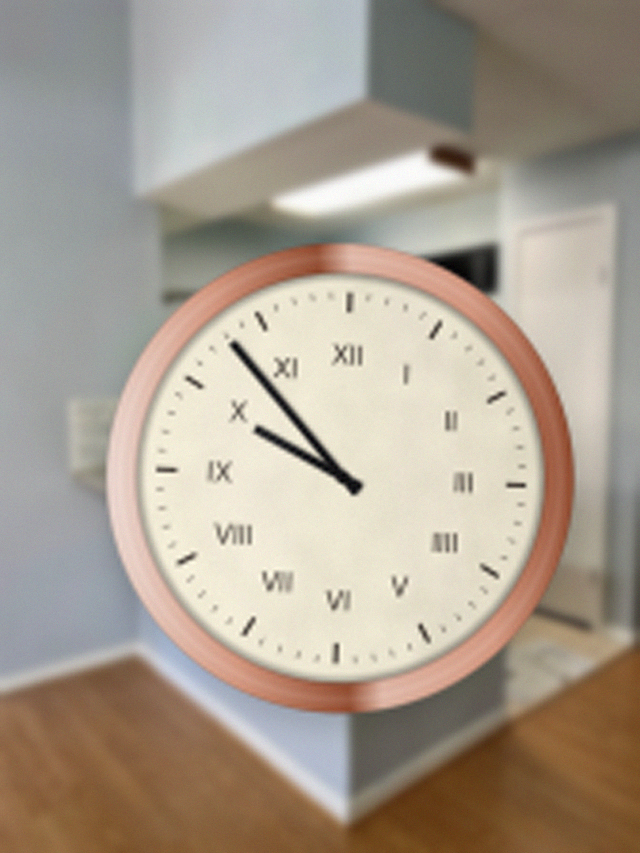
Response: 9:53
